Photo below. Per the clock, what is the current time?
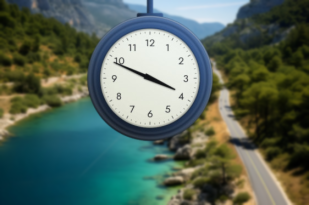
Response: 3:49
